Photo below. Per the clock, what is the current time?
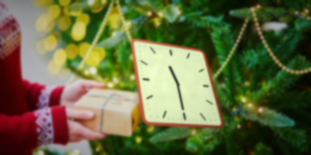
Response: 11:30
